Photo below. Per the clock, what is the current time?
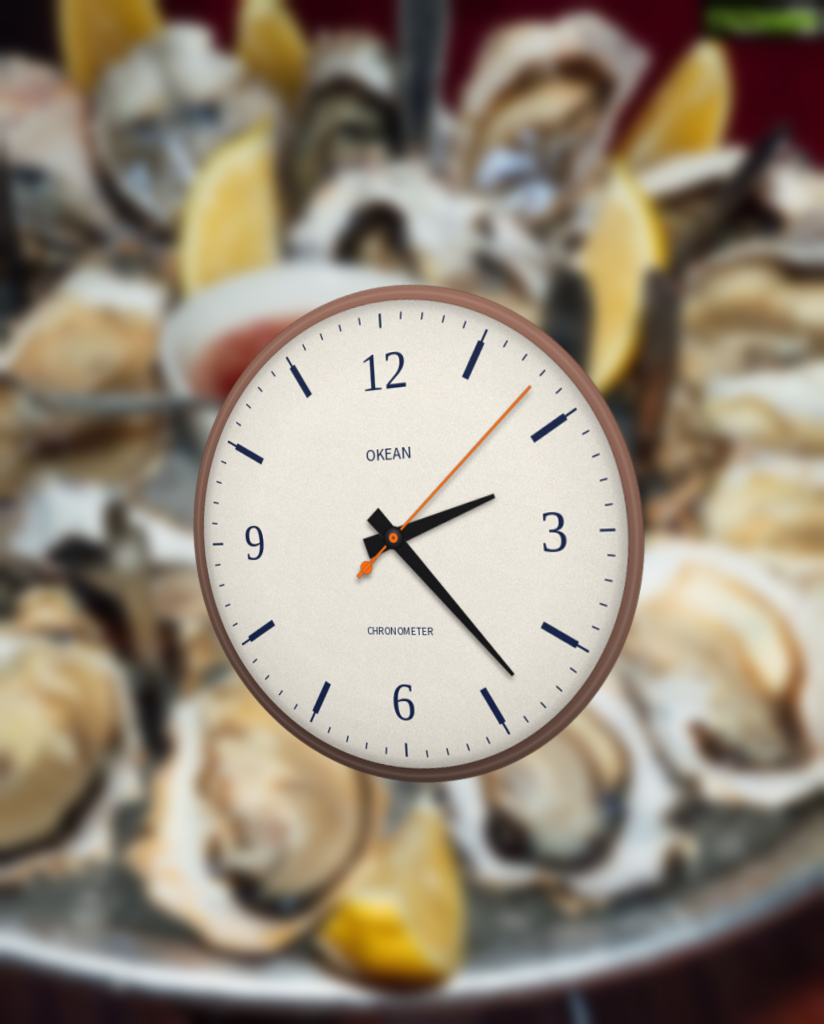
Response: 2:23:08
